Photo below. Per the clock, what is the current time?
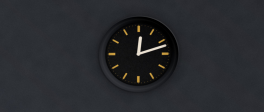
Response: 12:12
